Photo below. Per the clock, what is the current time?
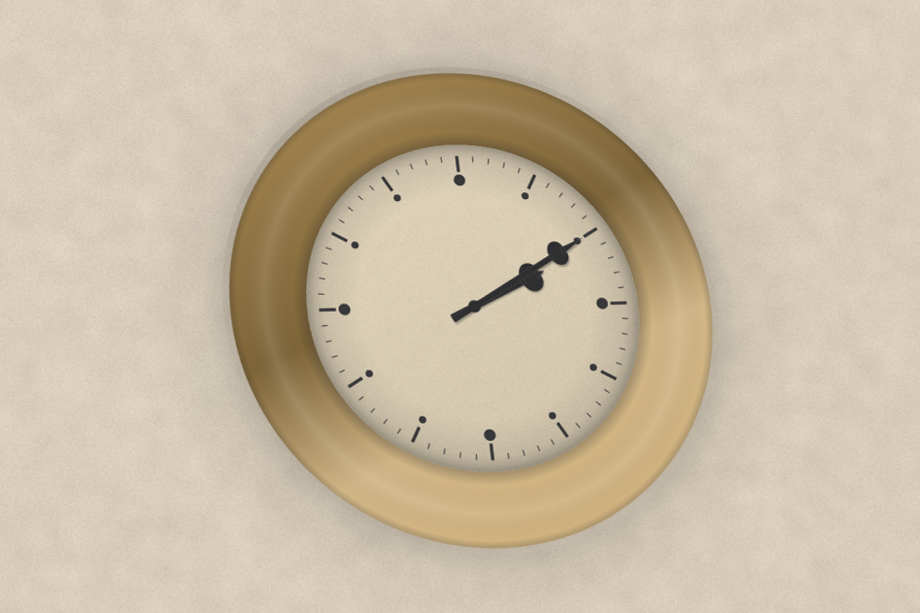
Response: 2:10
